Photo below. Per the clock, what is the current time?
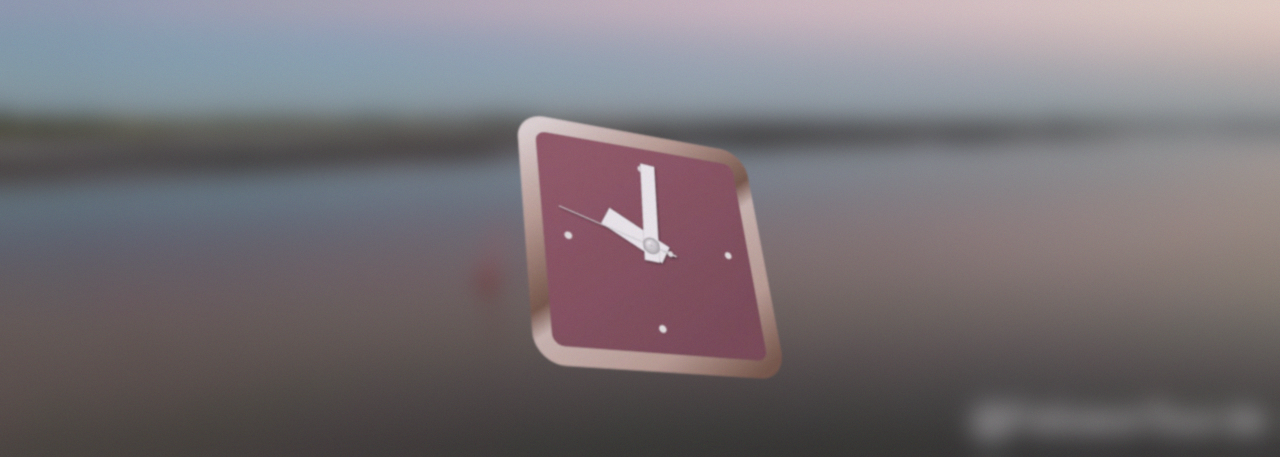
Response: 10:00:48
